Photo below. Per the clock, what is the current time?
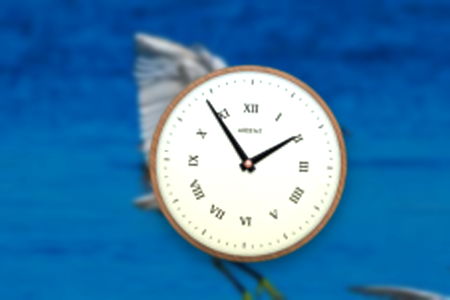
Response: 1:54
